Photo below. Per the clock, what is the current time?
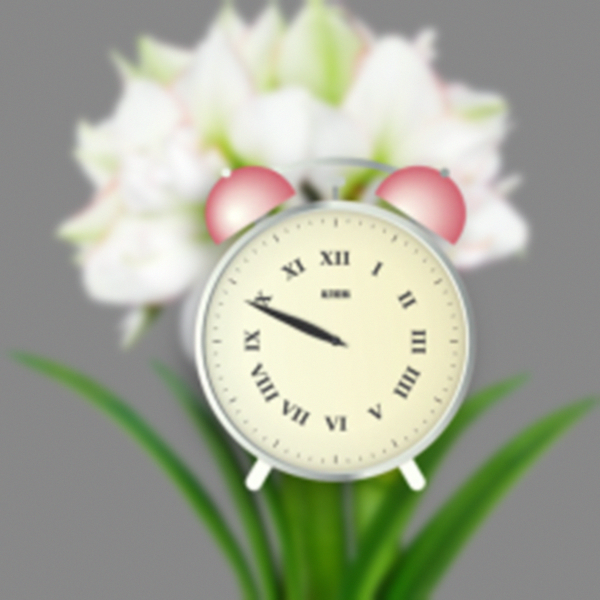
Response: 9:49
